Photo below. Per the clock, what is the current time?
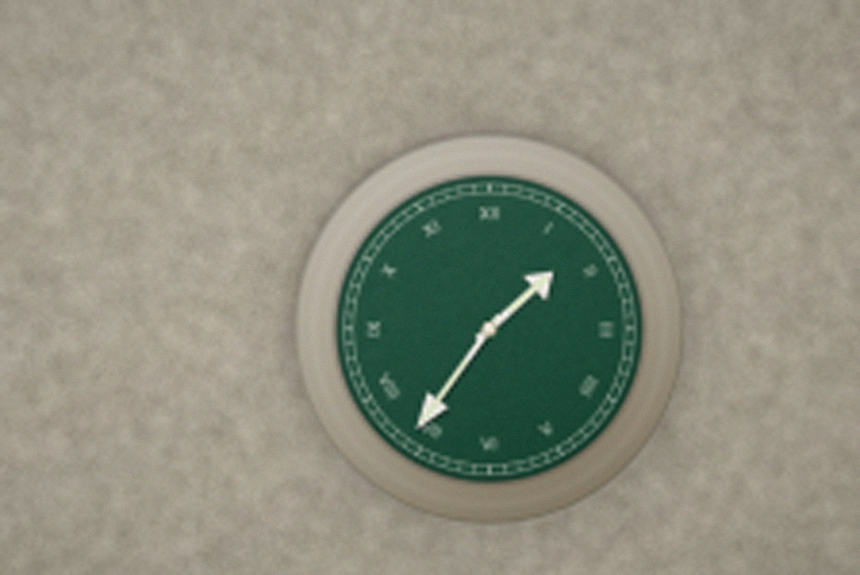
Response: 1:36
